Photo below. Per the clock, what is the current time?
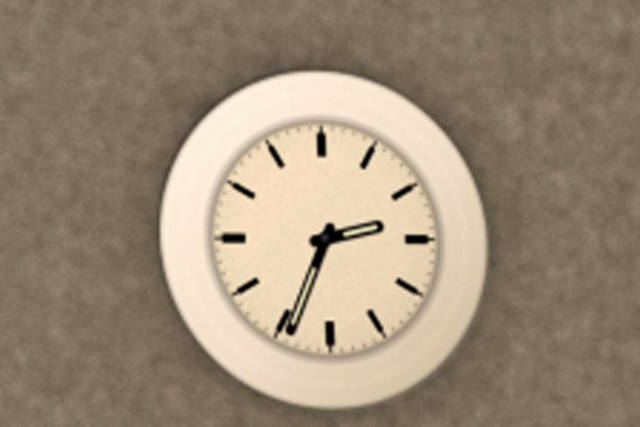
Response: 2:34
